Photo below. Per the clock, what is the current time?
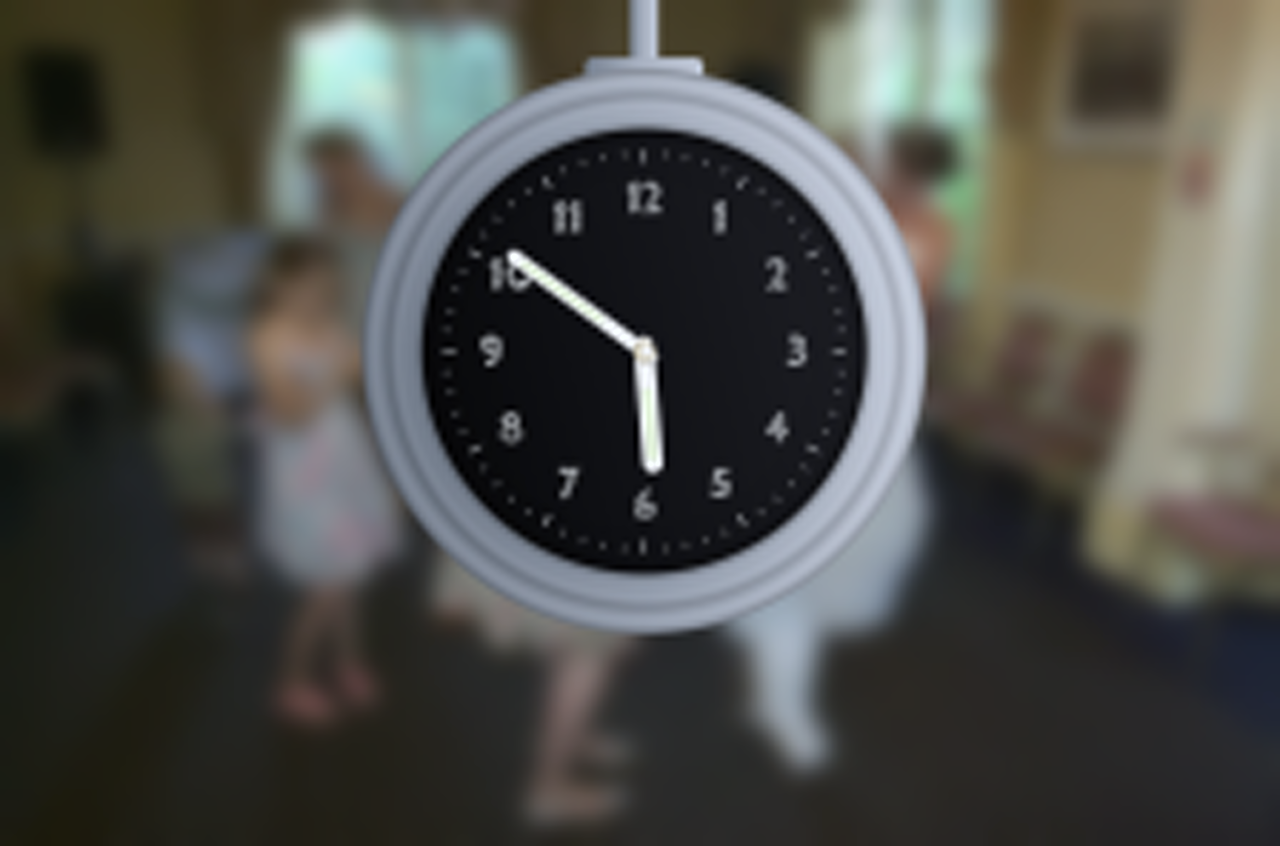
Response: 5:51
